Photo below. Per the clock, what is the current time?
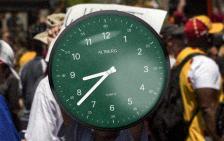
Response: 8:38
